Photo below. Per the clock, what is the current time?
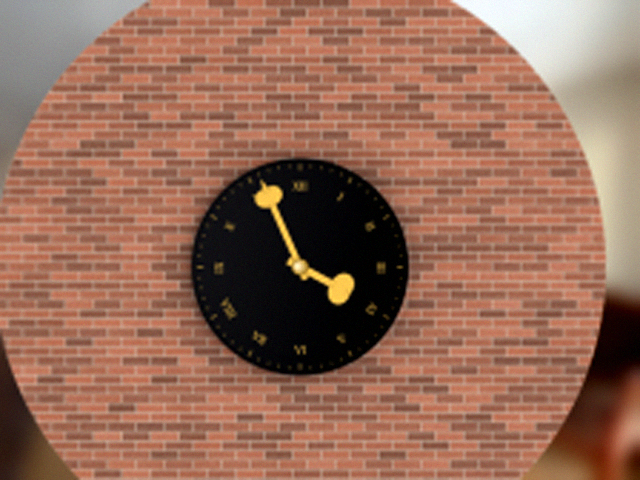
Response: 3:56
